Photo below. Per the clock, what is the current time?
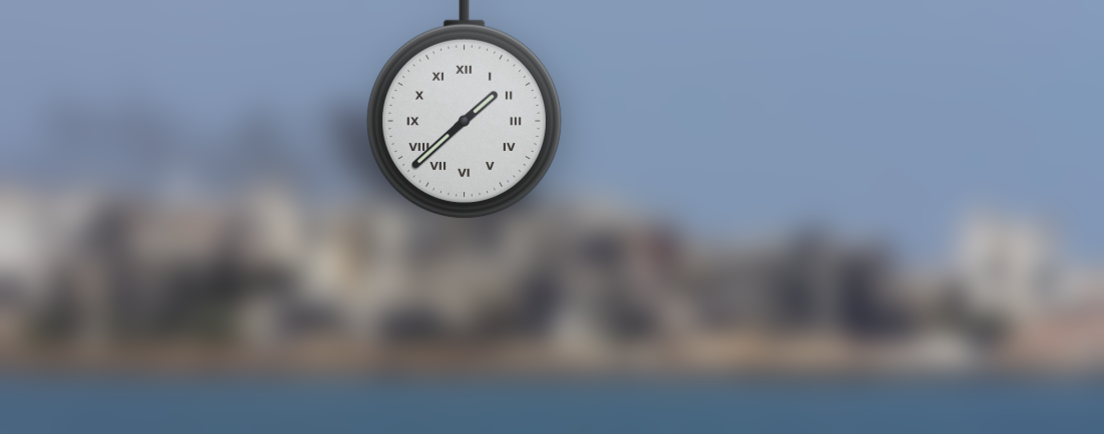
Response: 1:38
